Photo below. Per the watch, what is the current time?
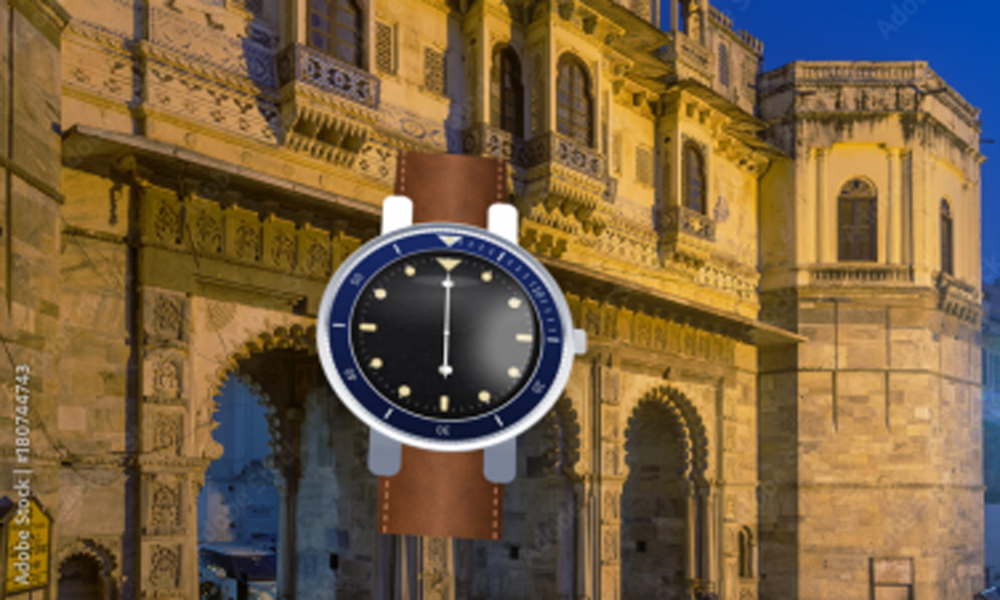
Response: 6:00
